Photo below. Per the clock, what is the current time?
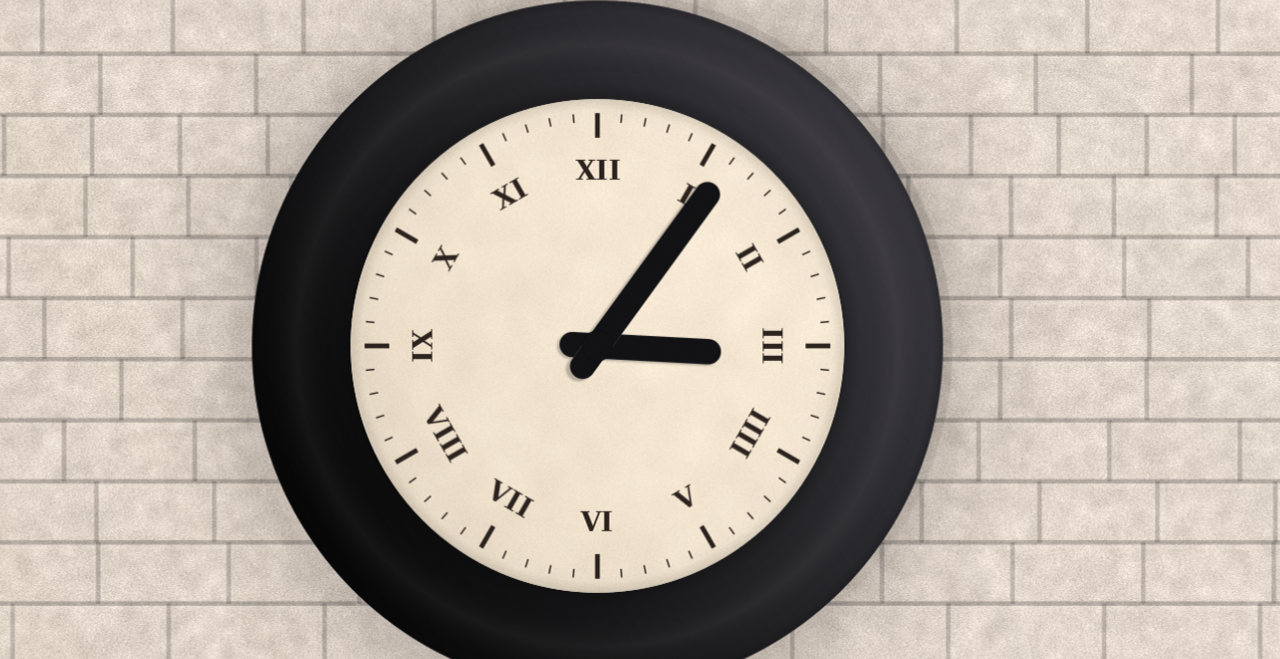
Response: 3:06
